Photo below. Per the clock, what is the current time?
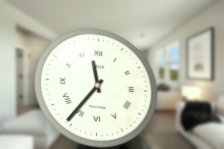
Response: 11:36
